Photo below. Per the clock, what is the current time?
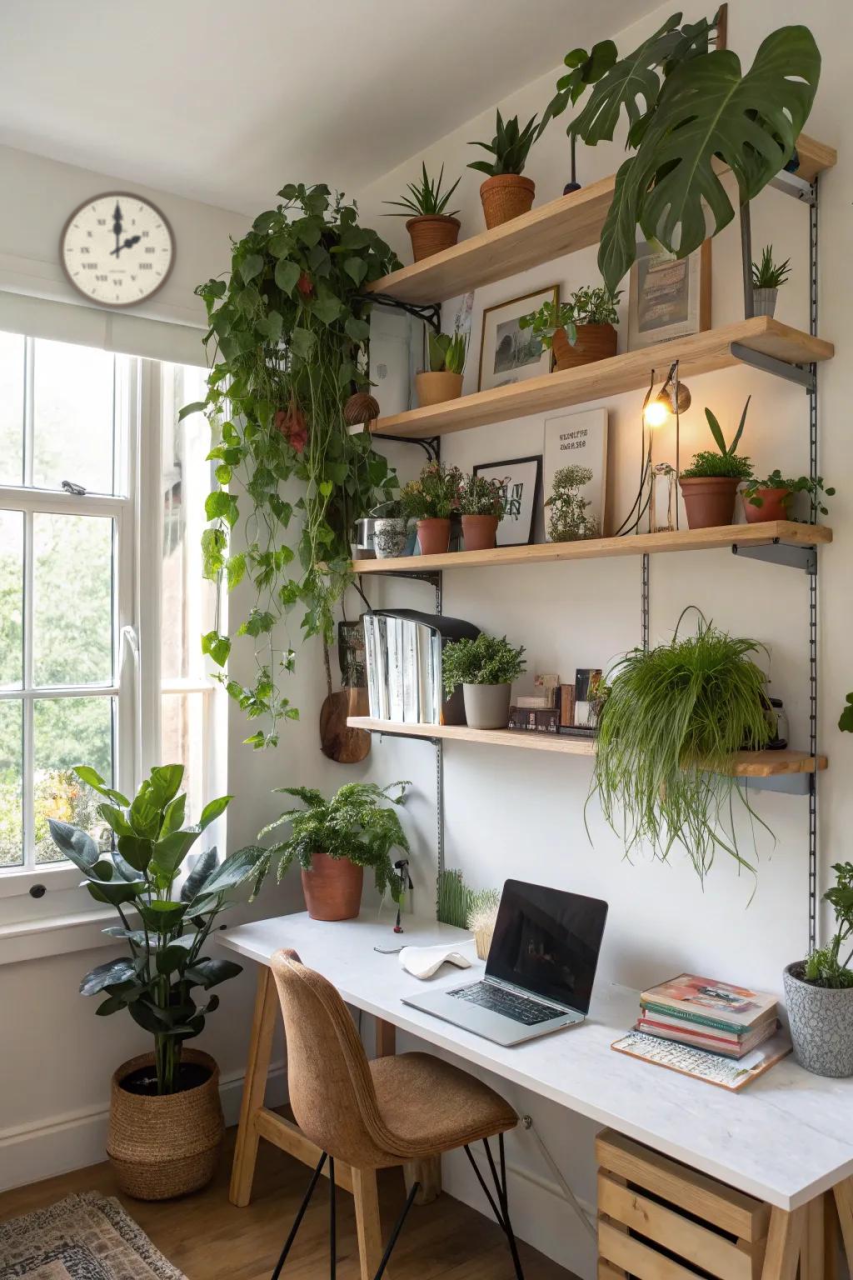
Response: 2:00
